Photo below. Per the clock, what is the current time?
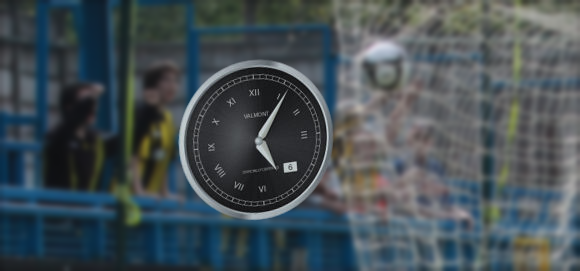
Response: 5:06
